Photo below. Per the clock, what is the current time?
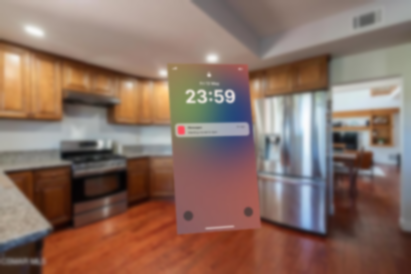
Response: 23:59
